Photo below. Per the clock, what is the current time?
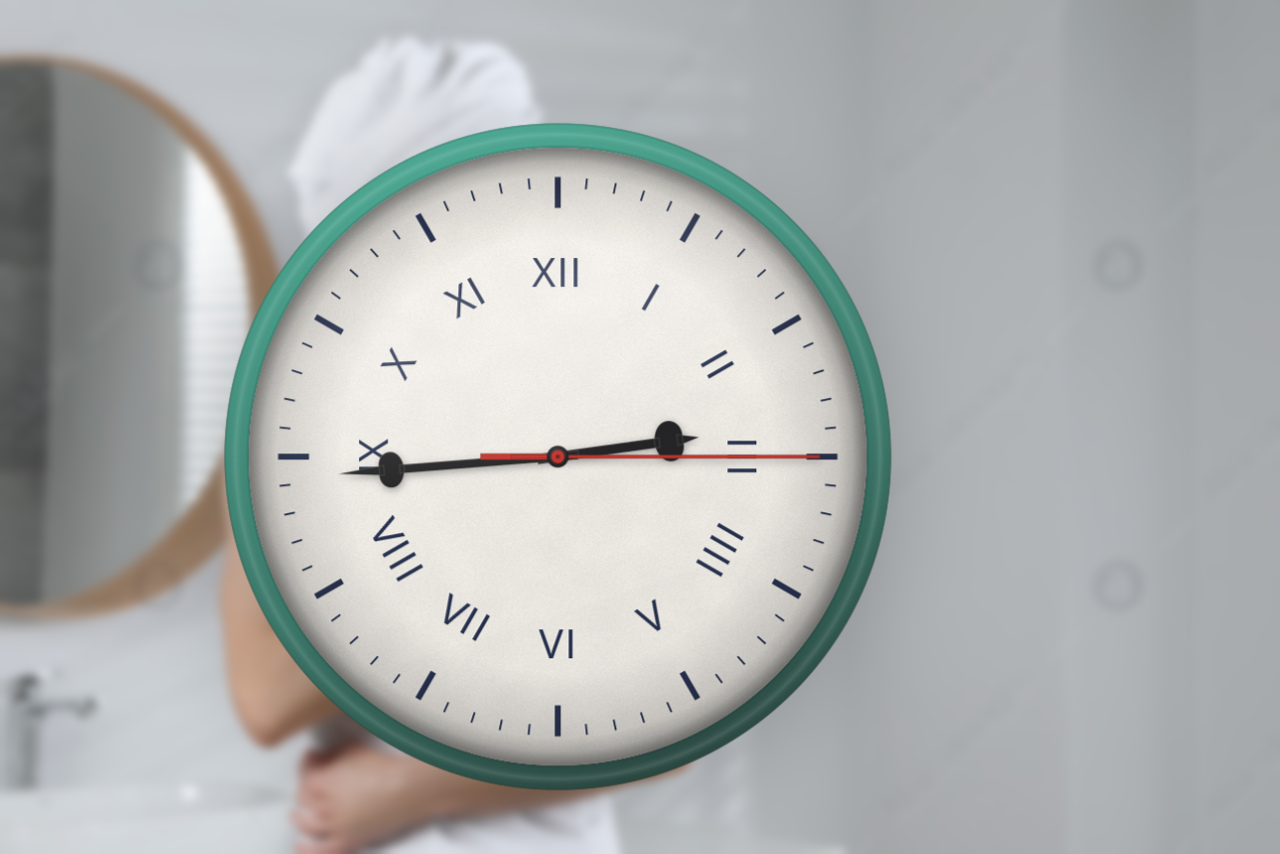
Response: 2:44:15
